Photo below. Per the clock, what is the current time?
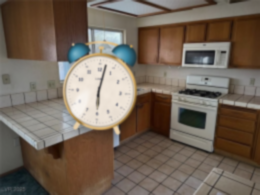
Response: 6:02
